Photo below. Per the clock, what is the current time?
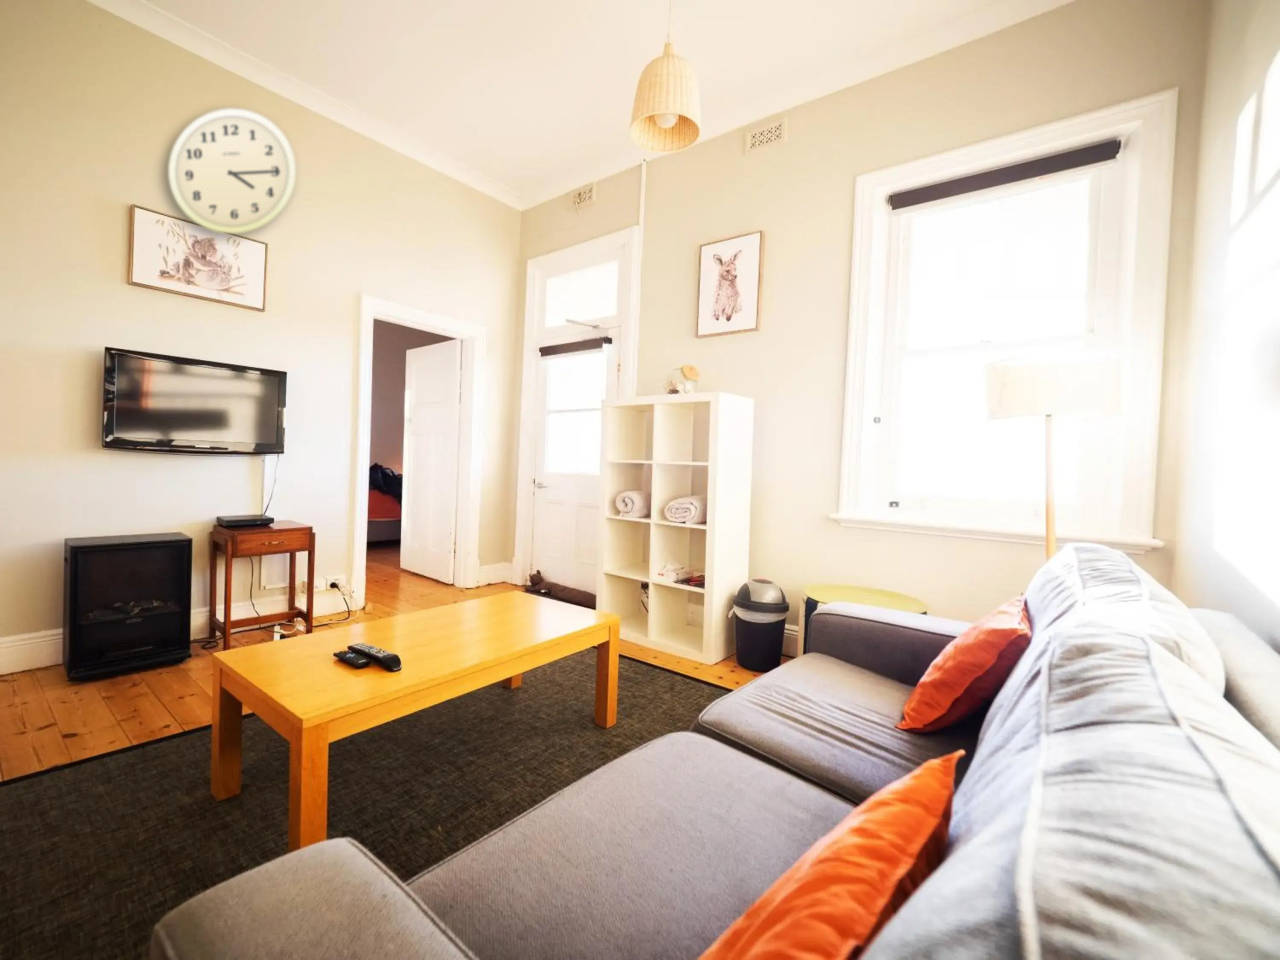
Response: 4:15
